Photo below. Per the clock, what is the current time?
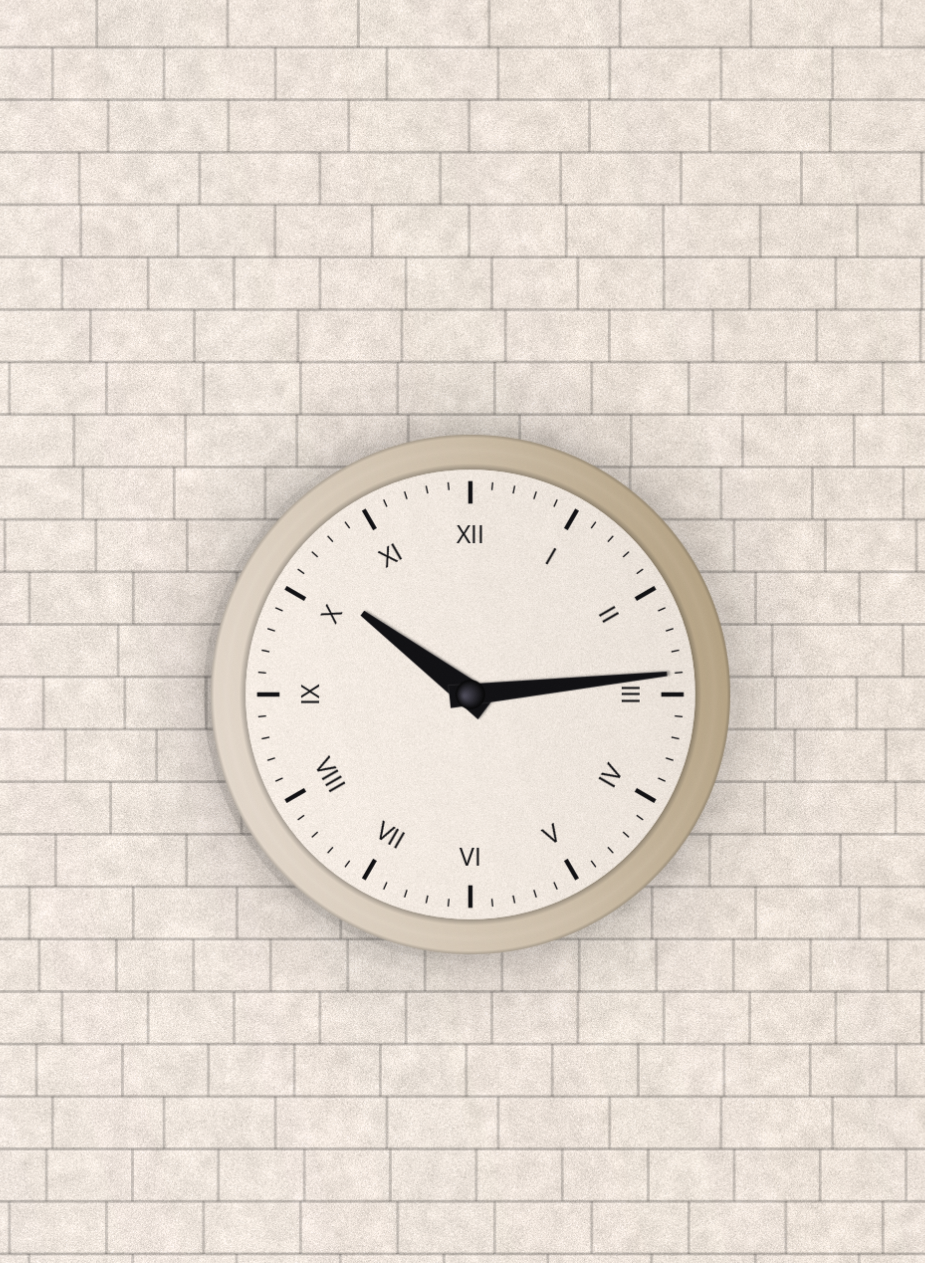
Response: 10:14
